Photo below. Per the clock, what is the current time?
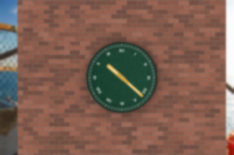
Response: 10:22
